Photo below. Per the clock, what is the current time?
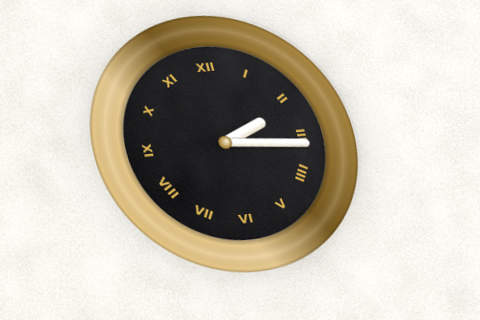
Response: 2:16
